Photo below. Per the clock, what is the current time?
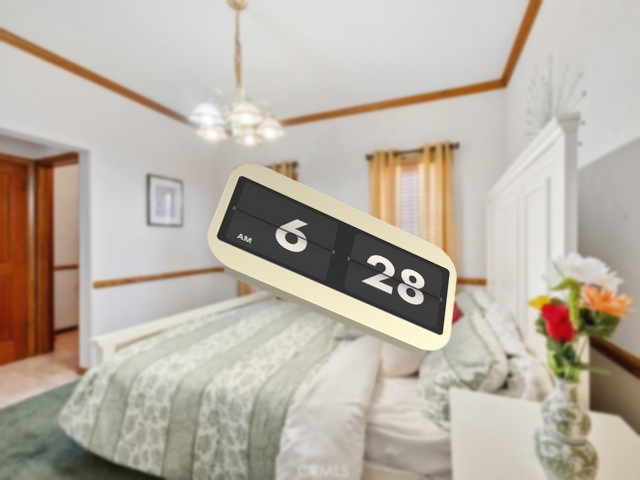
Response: 6:28
